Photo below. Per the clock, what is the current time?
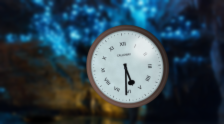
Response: 5:31
